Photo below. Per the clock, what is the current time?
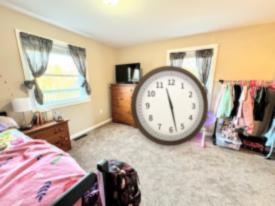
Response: 11:28
